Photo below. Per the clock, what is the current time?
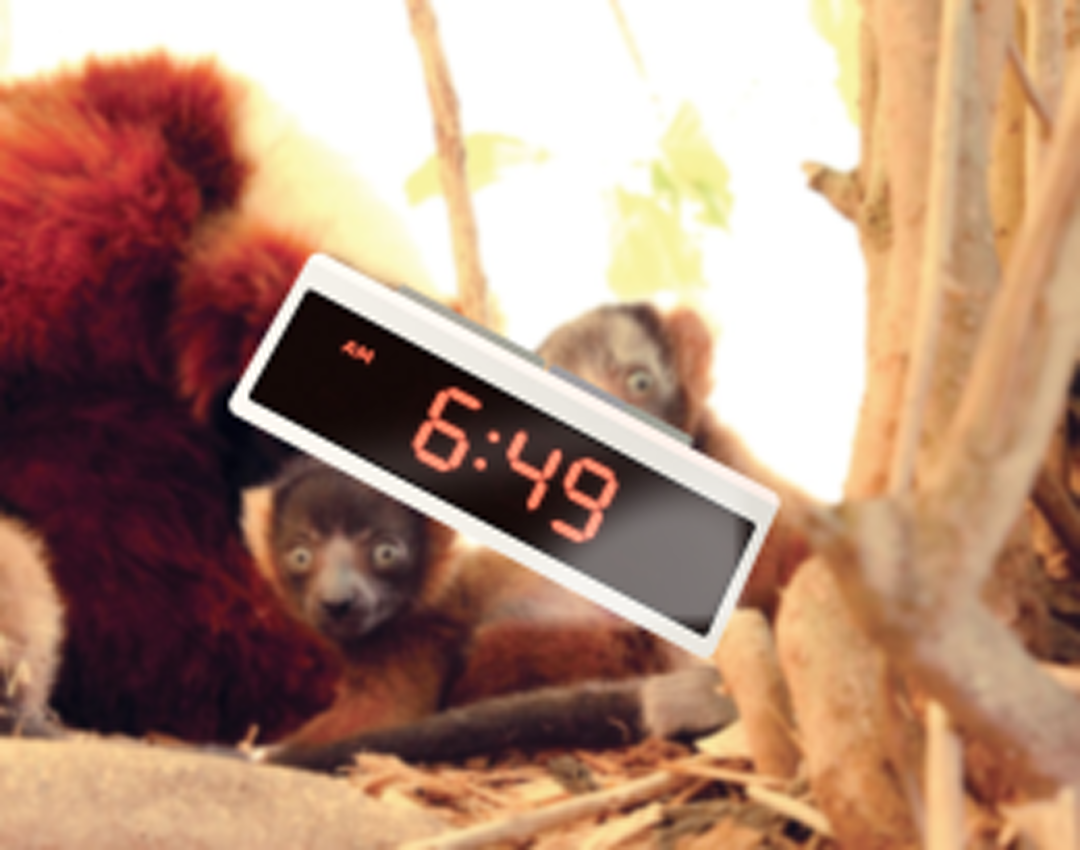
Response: 6:49
